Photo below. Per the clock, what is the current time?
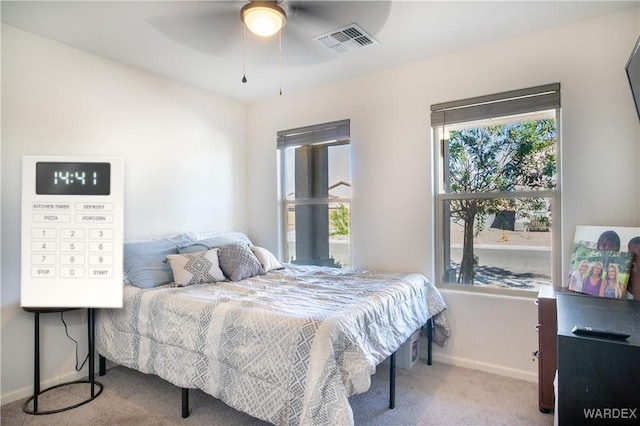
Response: 14:41
